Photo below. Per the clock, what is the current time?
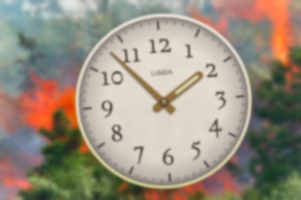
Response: 1:53
